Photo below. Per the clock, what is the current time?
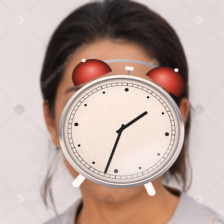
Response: 1:32
